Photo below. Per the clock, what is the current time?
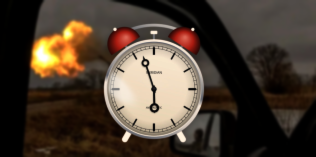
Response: 5:57
